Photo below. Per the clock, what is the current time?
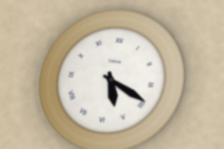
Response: 5:19
